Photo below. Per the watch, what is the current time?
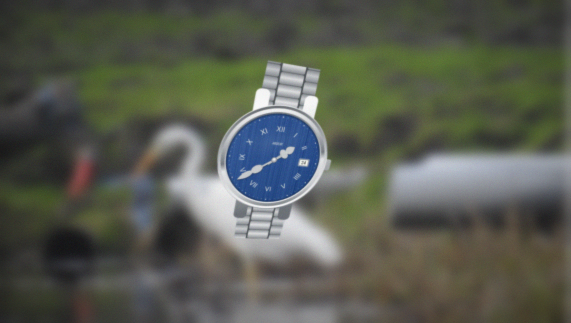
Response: 1:39
